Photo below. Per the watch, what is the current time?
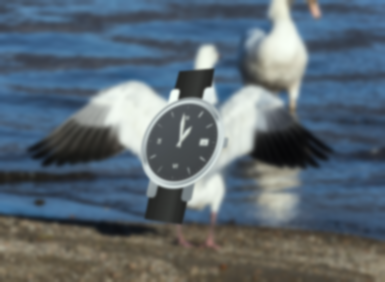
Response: 12:59
